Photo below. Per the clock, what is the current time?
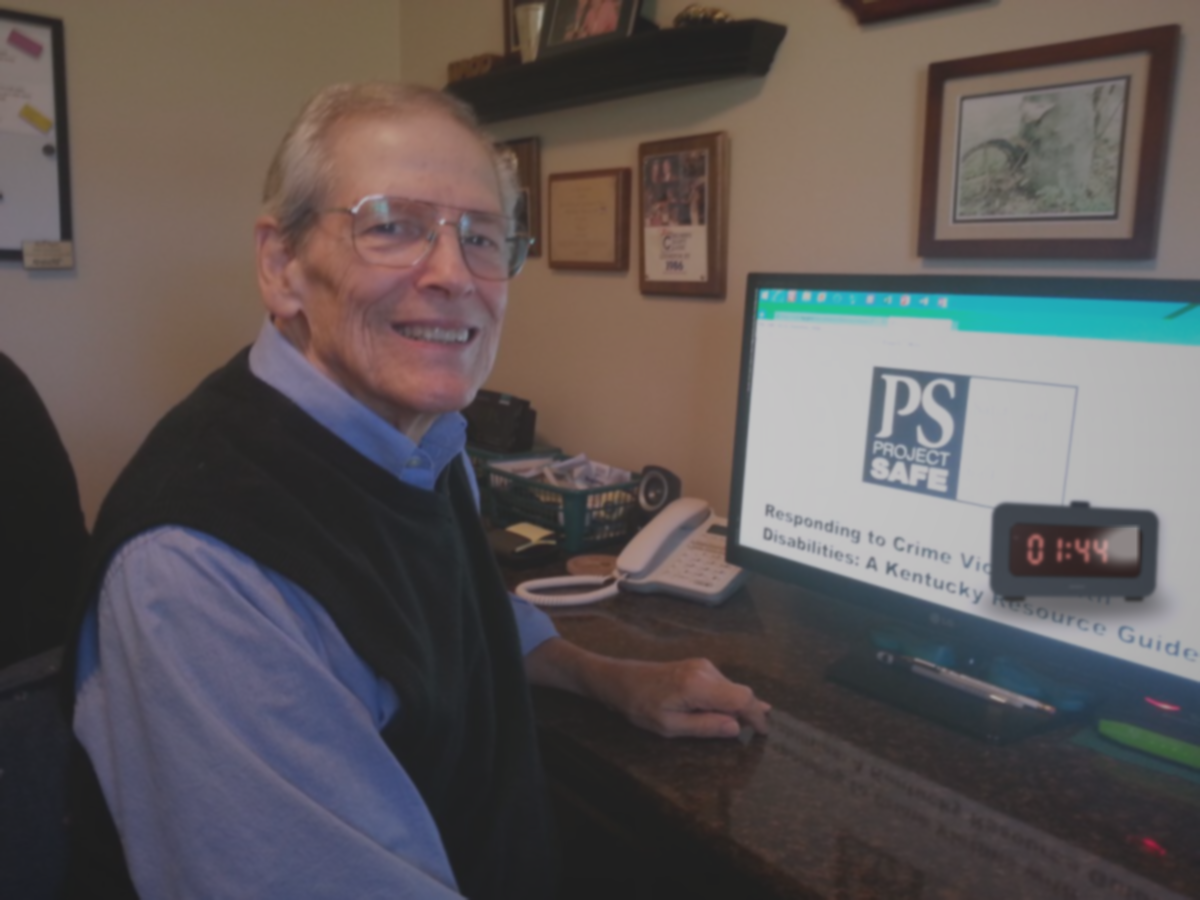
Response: 1:44
